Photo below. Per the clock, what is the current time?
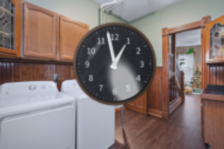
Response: 12:58
